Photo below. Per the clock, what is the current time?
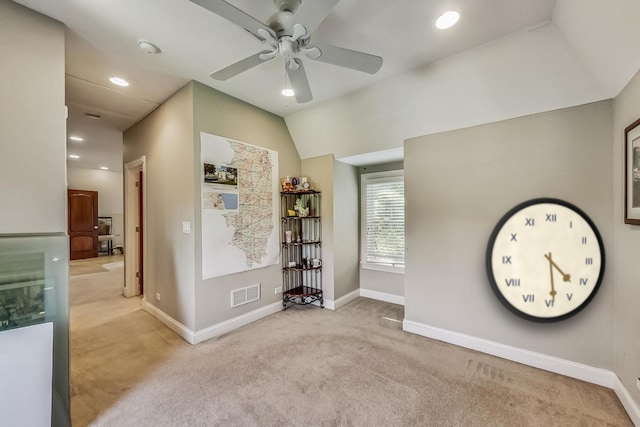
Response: 4:29
